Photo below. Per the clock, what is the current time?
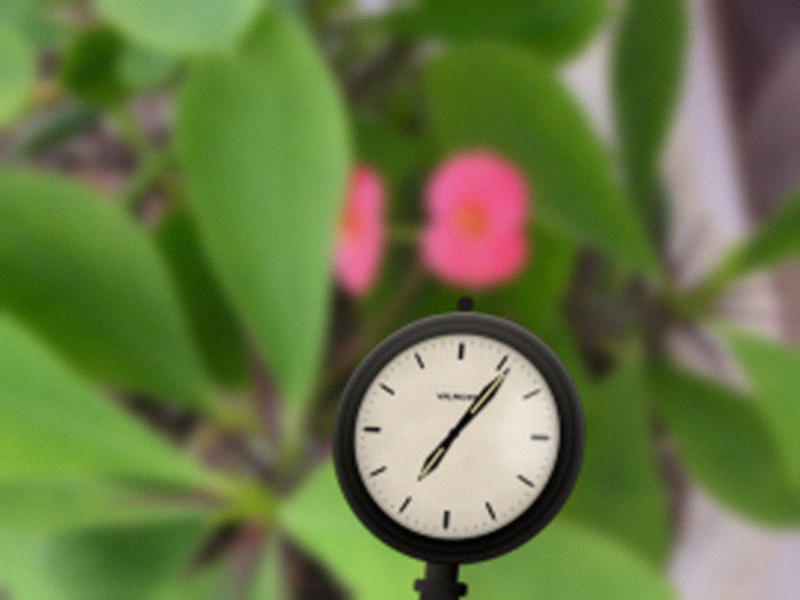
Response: 7:06
